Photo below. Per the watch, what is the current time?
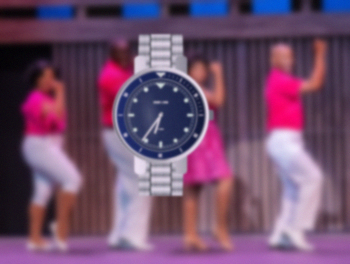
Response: 6:36
